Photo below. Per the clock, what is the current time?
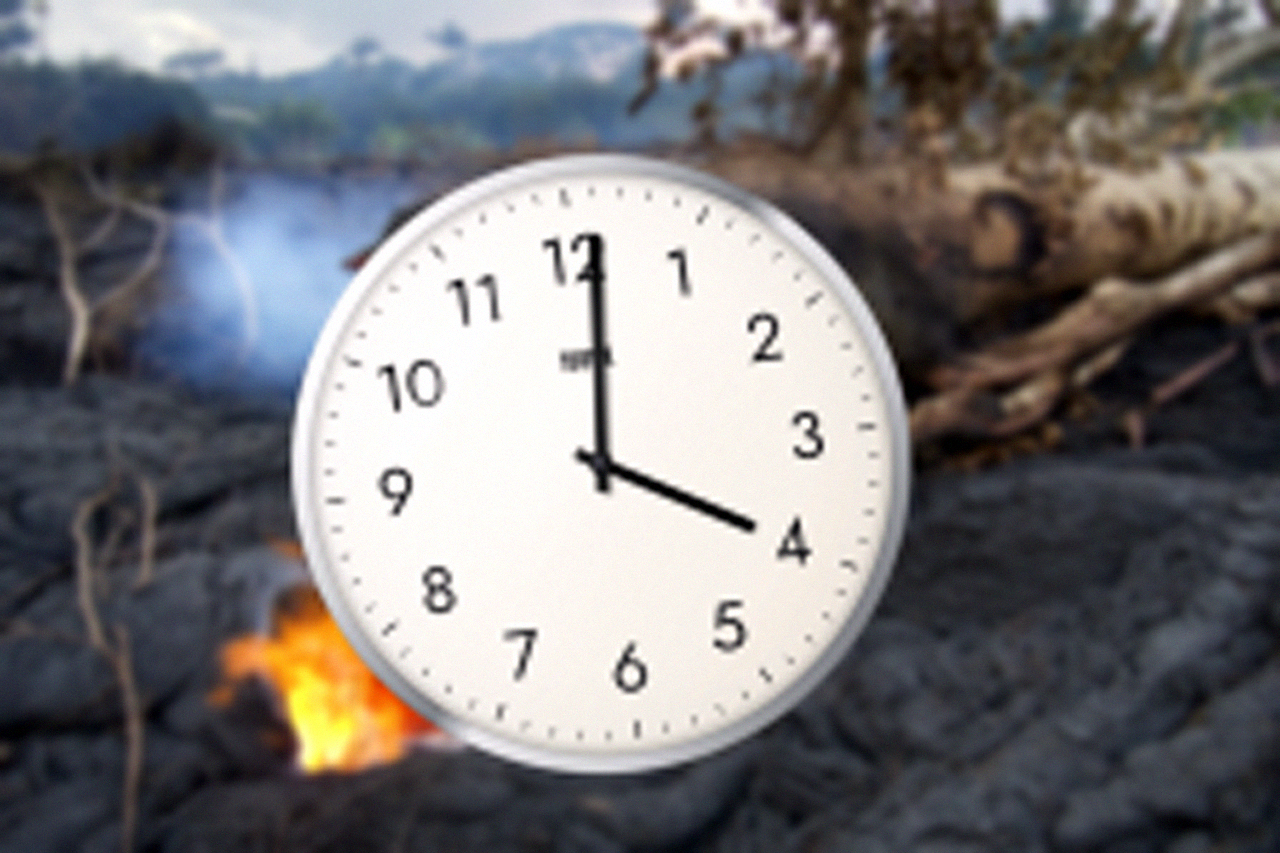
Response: 4:01
